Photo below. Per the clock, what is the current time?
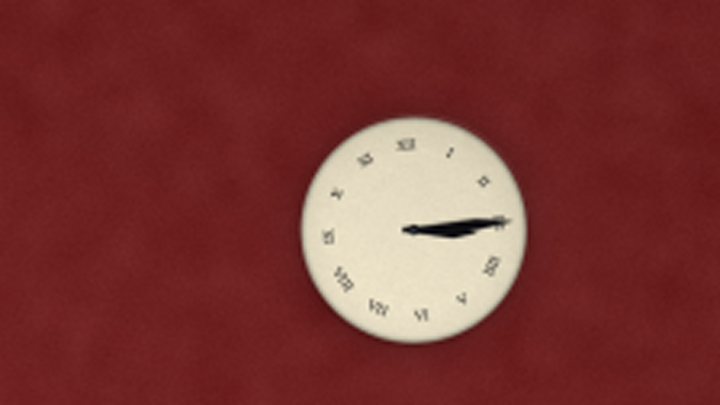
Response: 3:15
